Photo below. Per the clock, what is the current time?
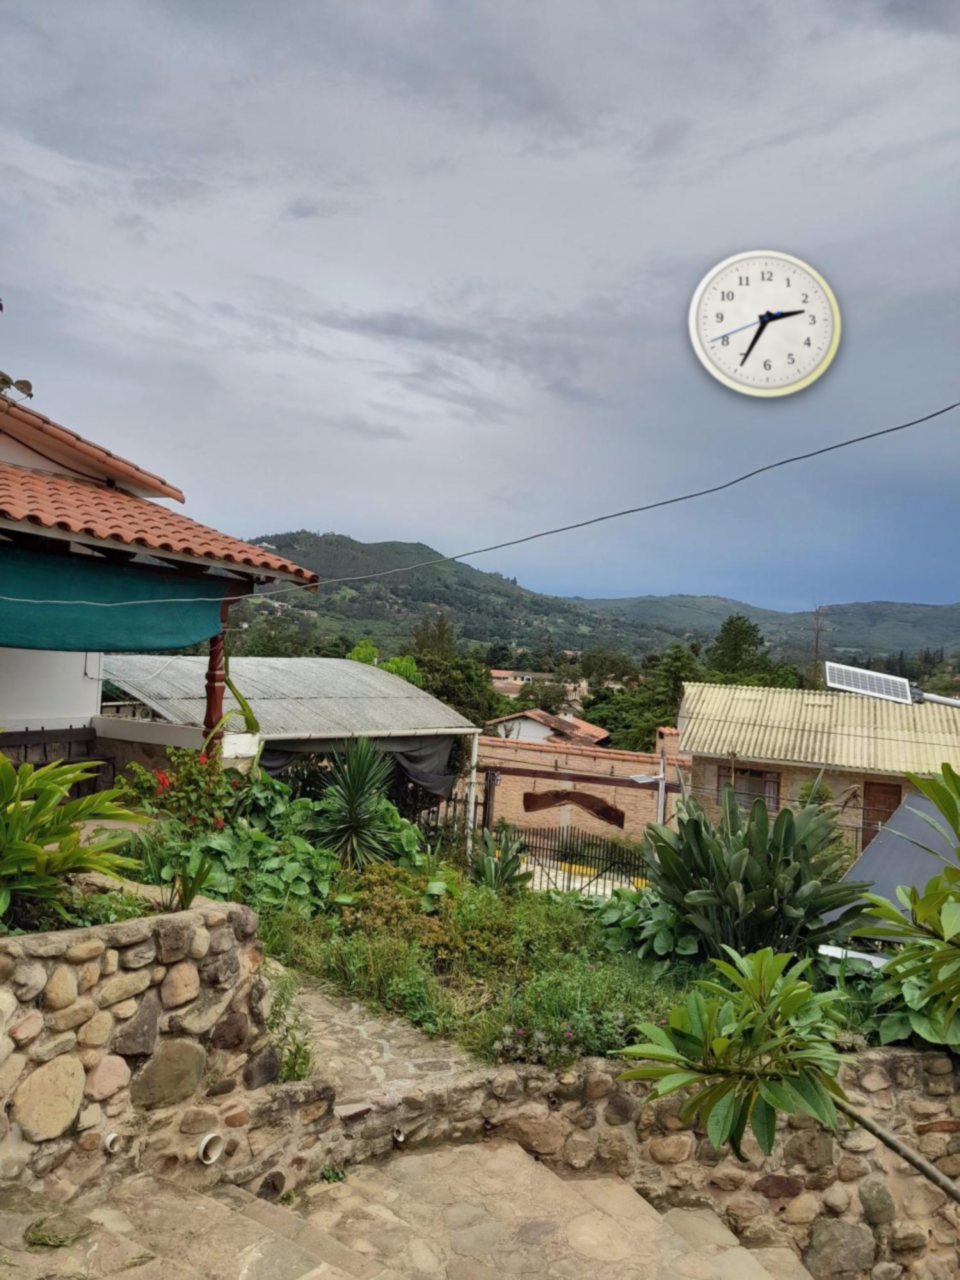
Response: 2:34:41
